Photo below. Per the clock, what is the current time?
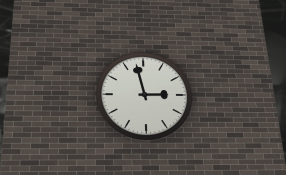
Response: 2:58
